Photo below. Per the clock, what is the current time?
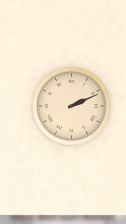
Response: 2:11
